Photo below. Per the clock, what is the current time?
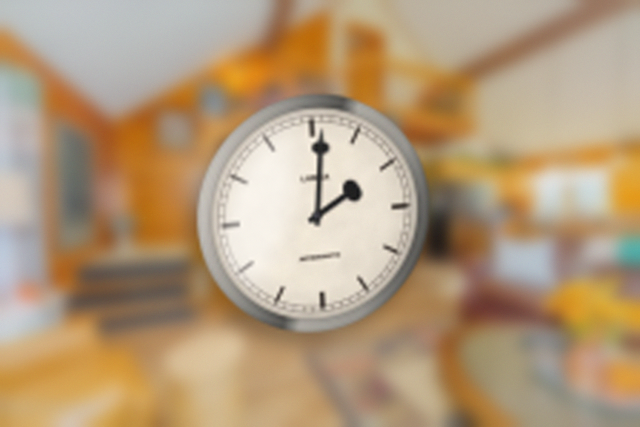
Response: 2:01
